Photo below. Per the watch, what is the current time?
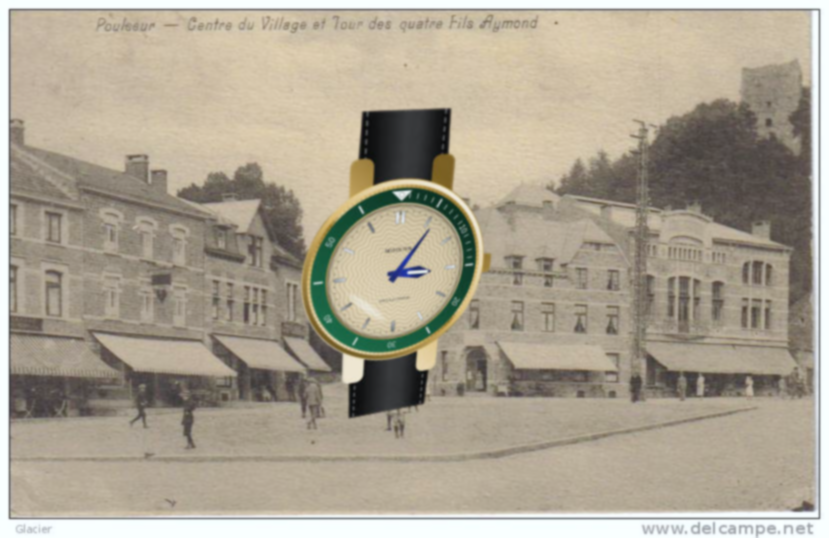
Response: 3:06
